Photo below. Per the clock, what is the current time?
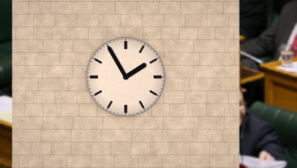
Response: 1:55
